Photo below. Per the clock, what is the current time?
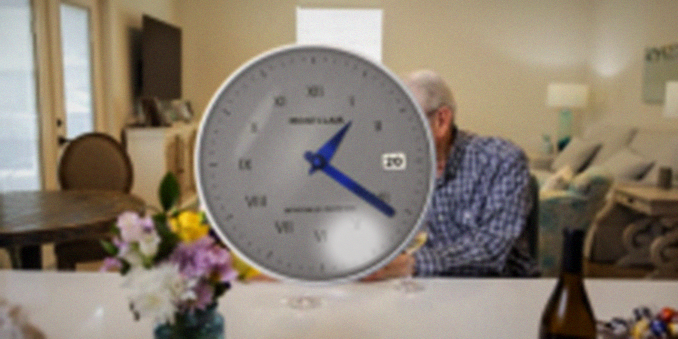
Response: 1:21
